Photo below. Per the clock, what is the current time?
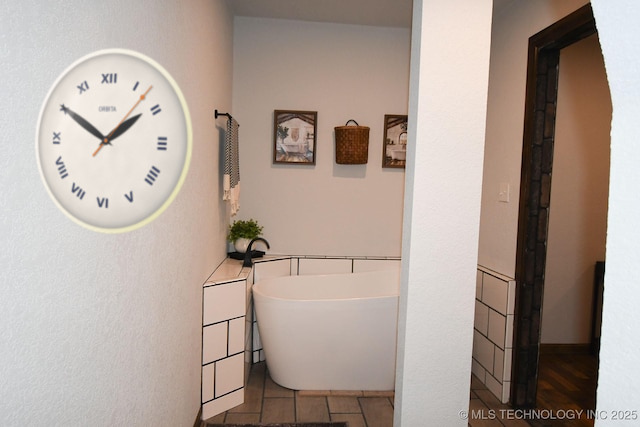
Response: 1:50:07
